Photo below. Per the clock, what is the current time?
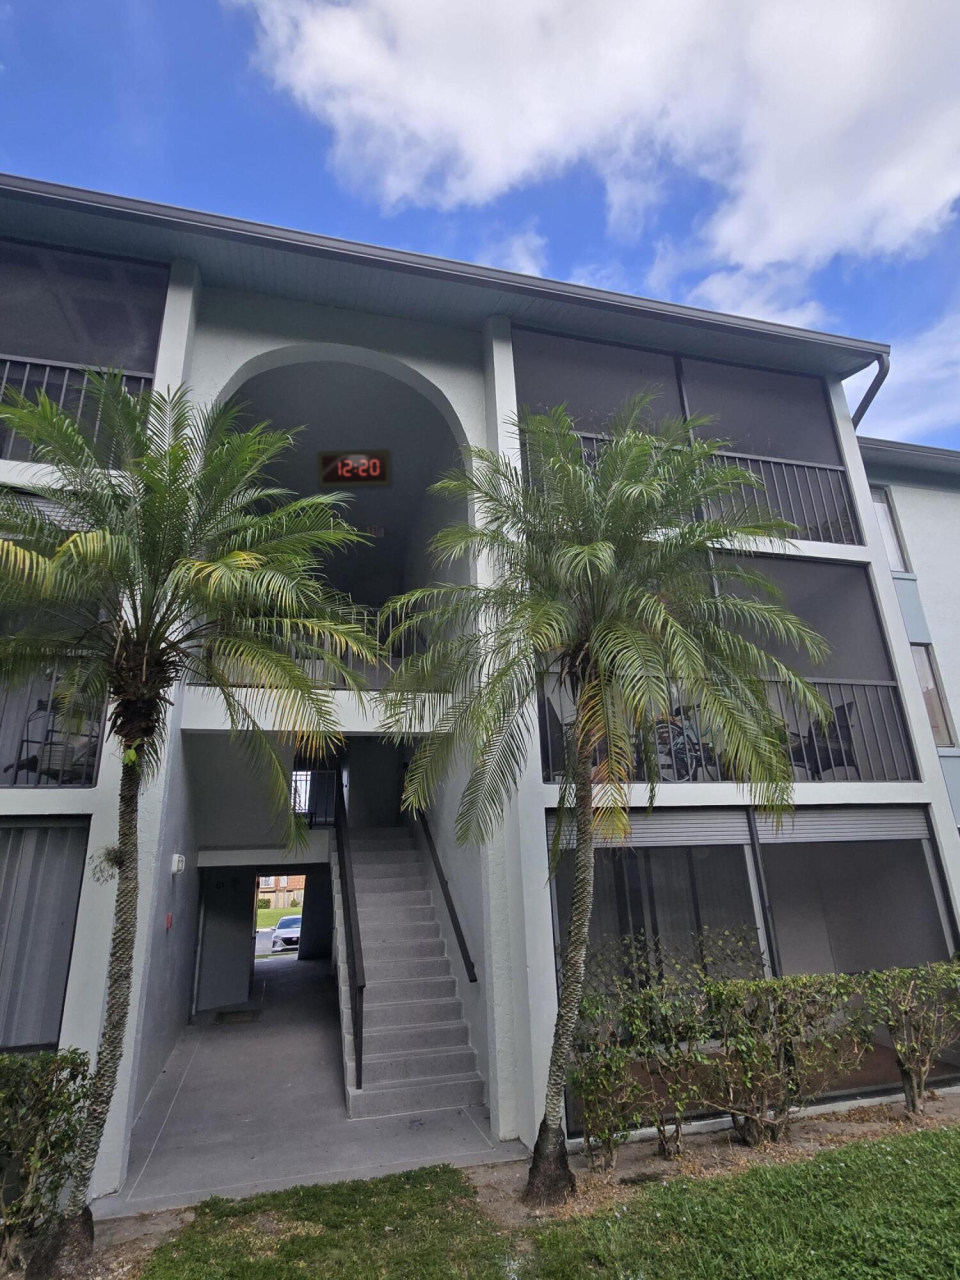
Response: 12:20
